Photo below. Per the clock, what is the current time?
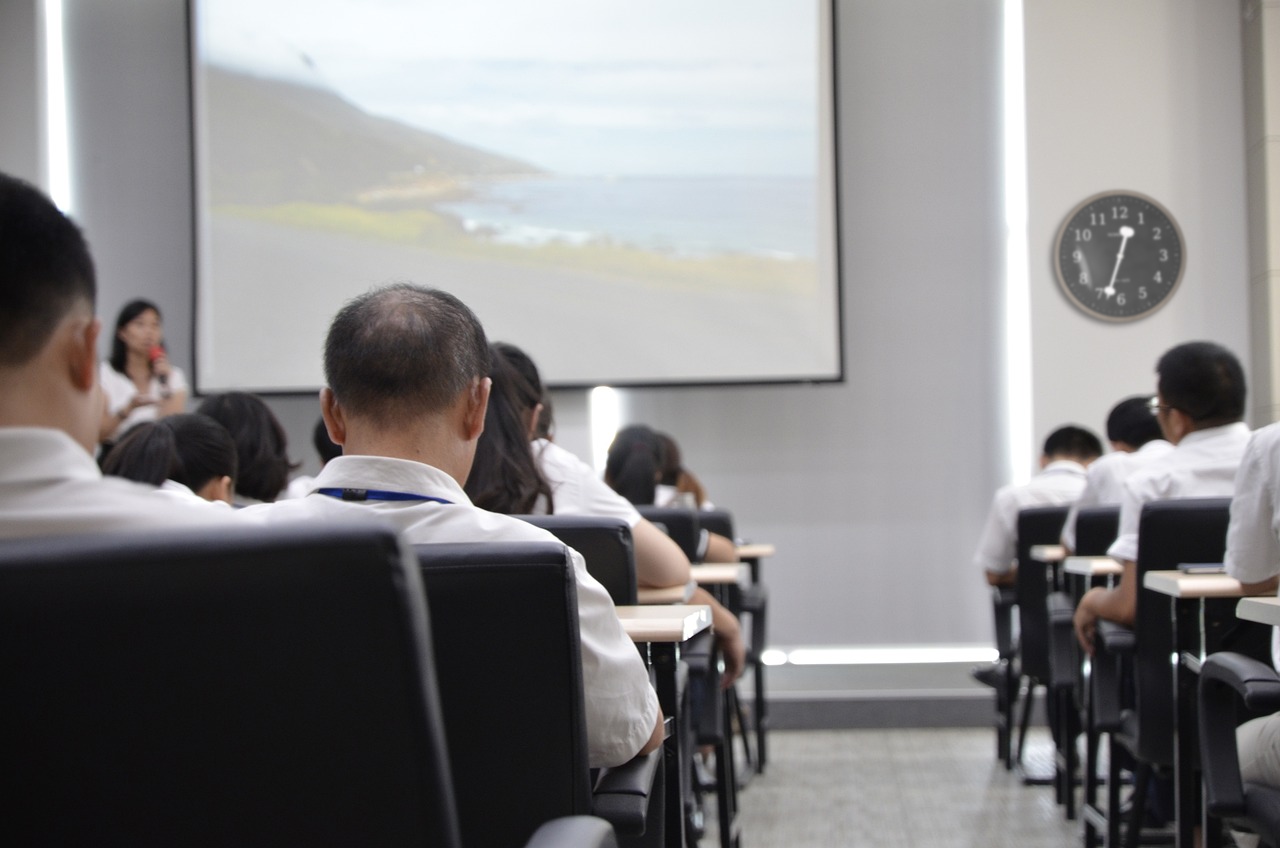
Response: 12:33
